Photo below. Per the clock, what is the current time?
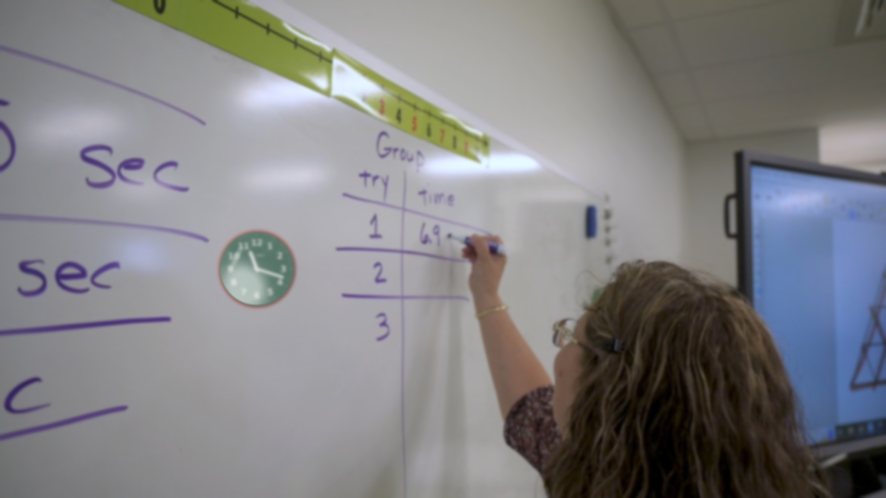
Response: 11:18
